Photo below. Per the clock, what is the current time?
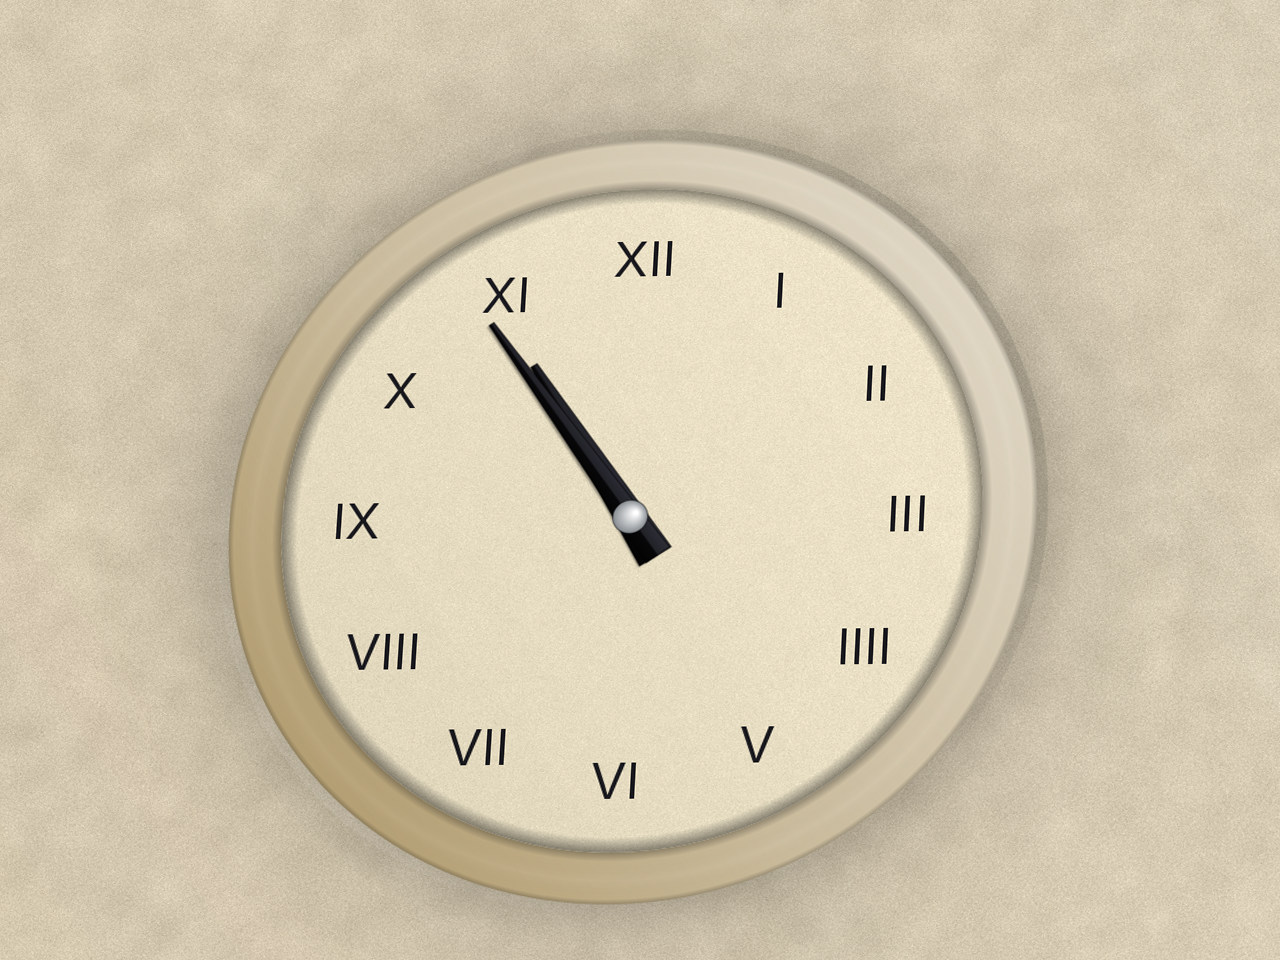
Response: 10:54
